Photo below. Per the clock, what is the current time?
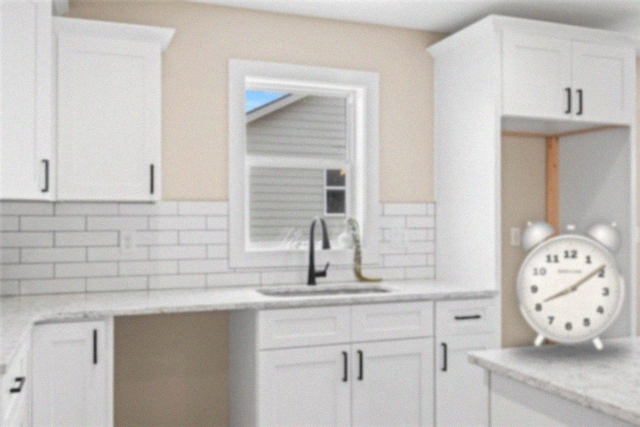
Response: 8:09
